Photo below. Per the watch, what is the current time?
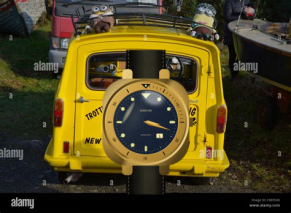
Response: 3:18
